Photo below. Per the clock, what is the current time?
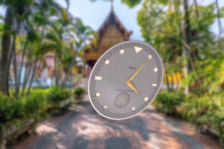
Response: 4:05
